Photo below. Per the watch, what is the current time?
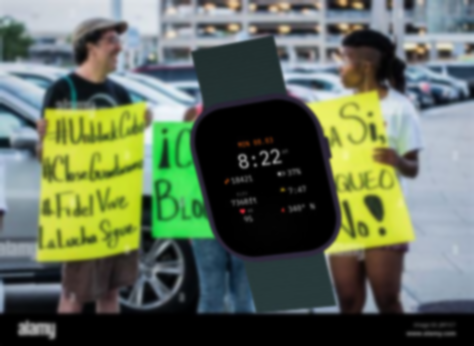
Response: 8:22
